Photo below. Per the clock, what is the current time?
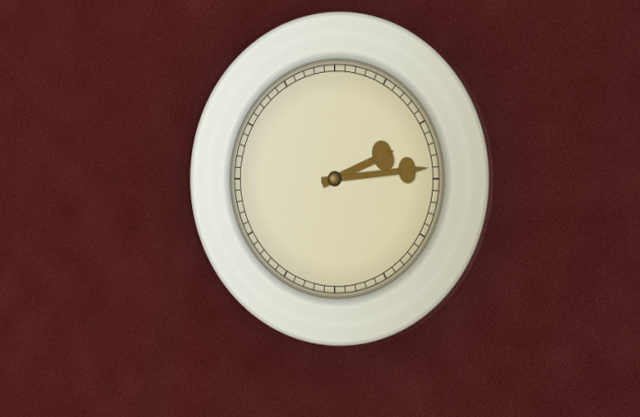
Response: 2:14
